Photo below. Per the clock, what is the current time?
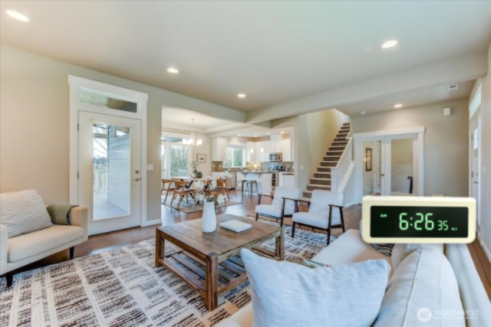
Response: 6:26:35
